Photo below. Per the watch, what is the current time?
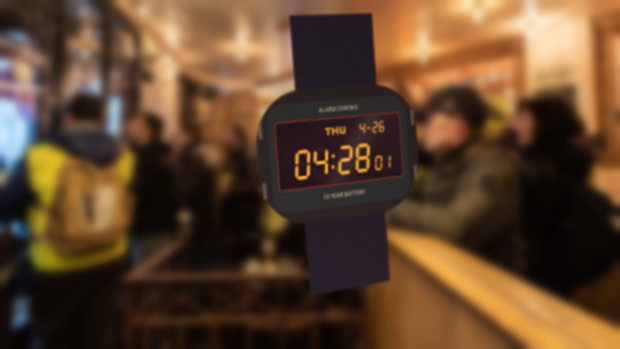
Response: 4:28:01
